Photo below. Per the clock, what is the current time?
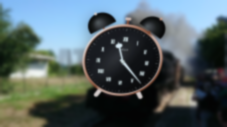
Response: 11:23
